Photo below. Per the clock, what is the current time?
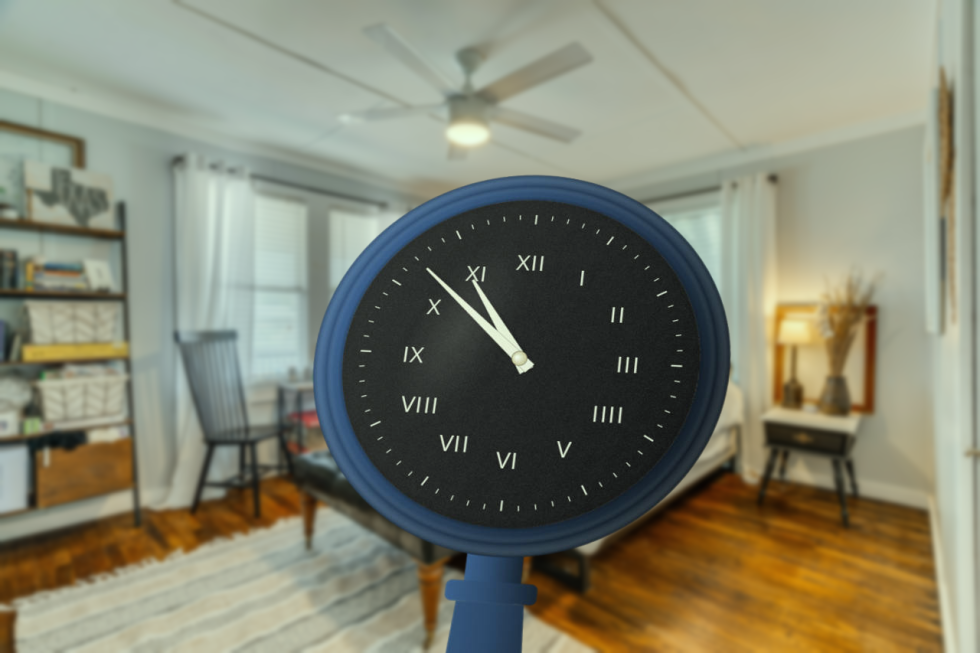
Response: 10:52
